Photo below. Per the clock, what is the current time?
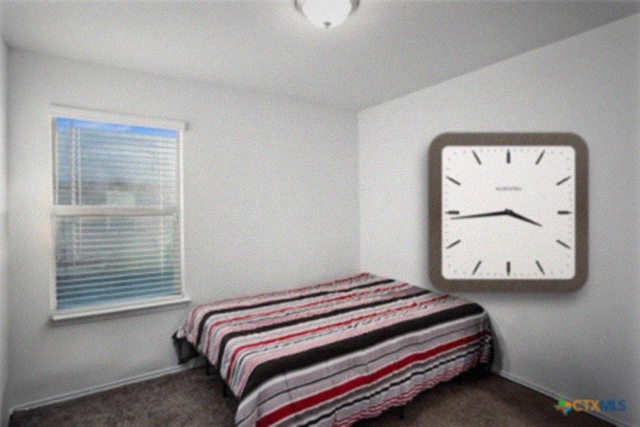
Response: 3:44
